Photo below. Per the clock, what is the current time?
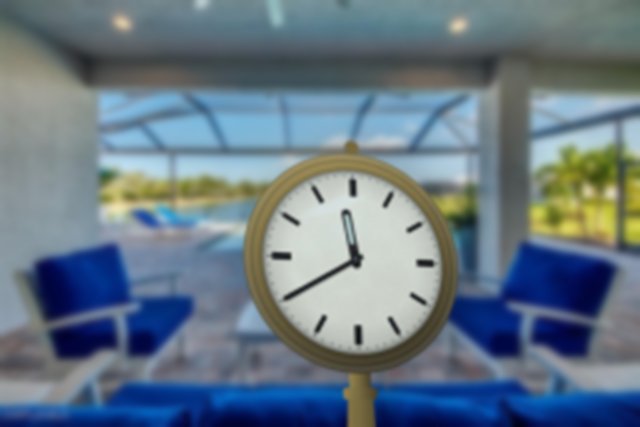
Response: 11:40
